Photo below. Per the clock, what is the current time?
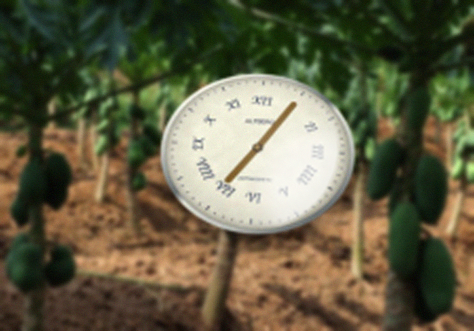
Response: 7:05
